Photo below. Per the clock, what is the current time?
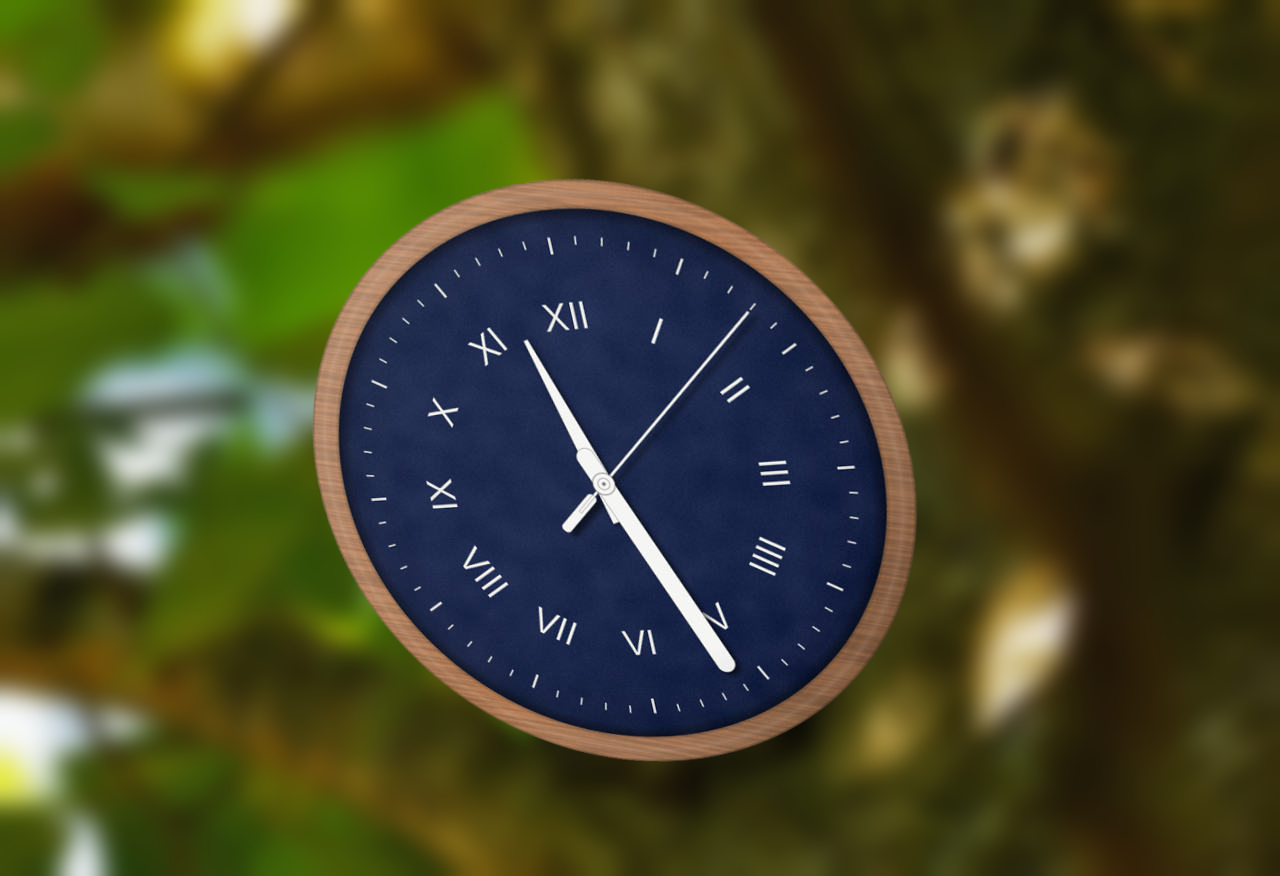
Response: 11:26:08
